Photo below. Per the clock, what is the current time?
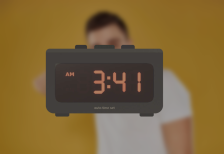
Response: 3:41
